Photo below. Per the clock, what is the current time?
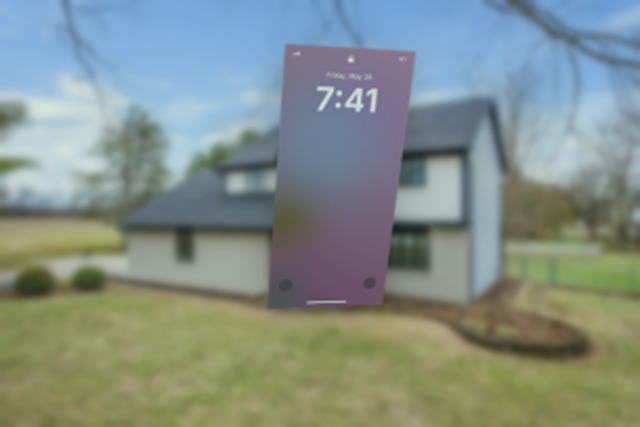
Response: 7:41
